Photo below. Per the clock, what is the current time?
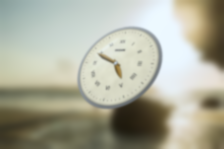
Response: 4:49
